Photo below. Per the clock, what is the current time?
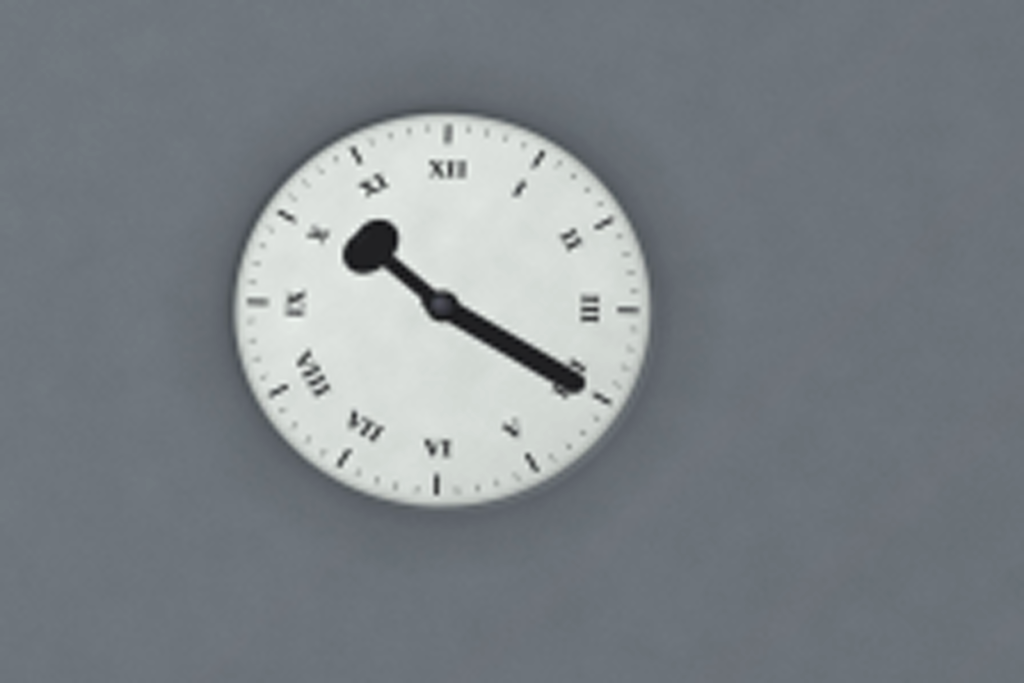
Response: 10:20
